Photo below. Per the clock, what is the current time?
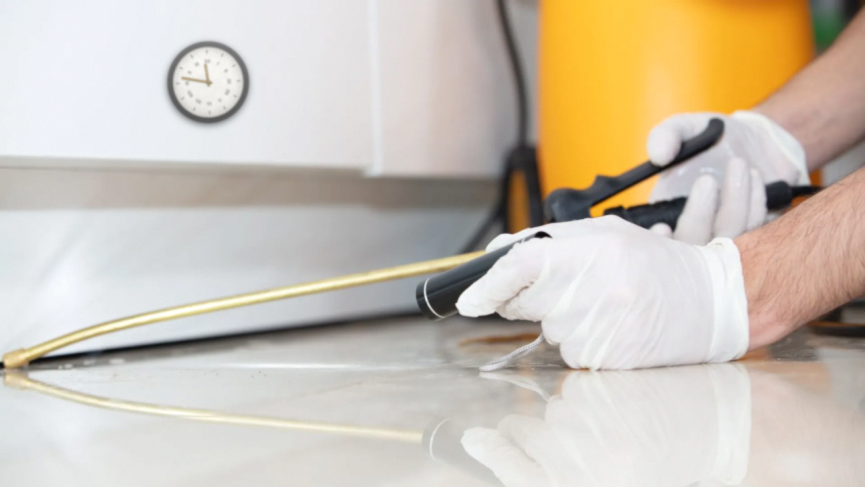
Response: 11:47
